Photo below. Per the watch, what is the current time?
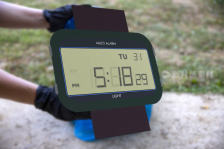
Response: 5:18:29
